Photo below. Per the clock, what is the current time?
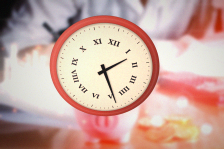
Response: 1:24
